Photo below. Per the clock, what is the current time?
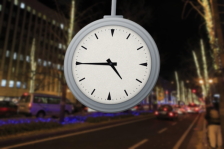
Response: 4:45
